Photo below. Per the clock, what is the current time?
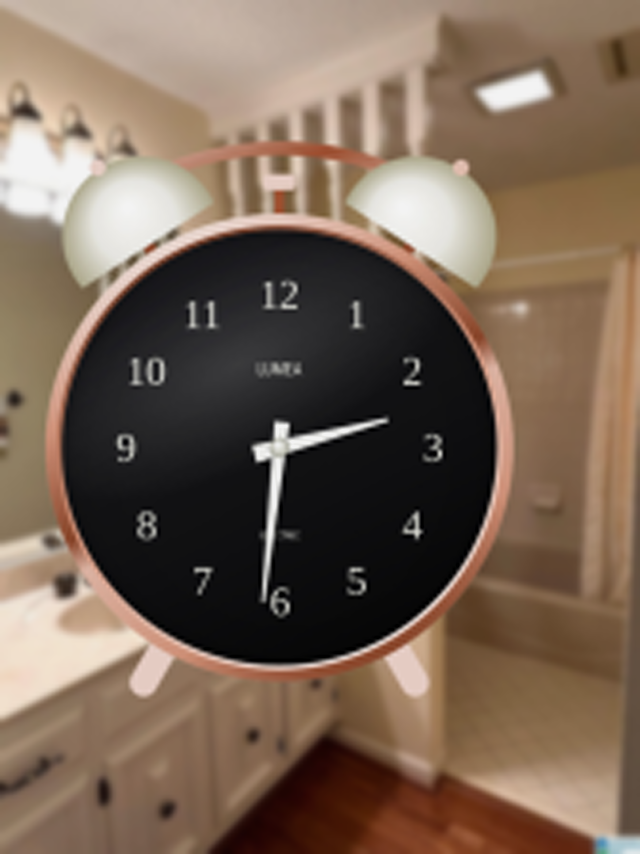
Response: 2:31
